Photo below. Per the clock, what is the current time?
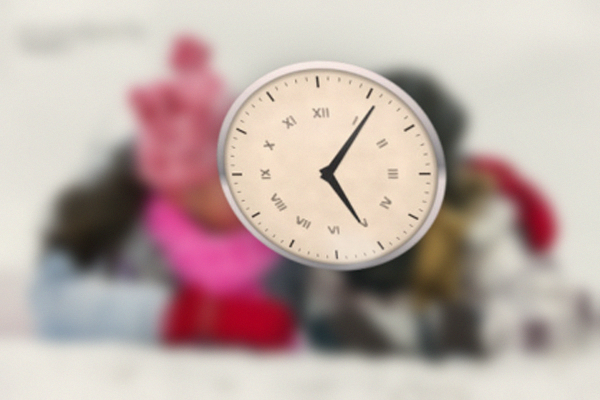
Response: 5:06
